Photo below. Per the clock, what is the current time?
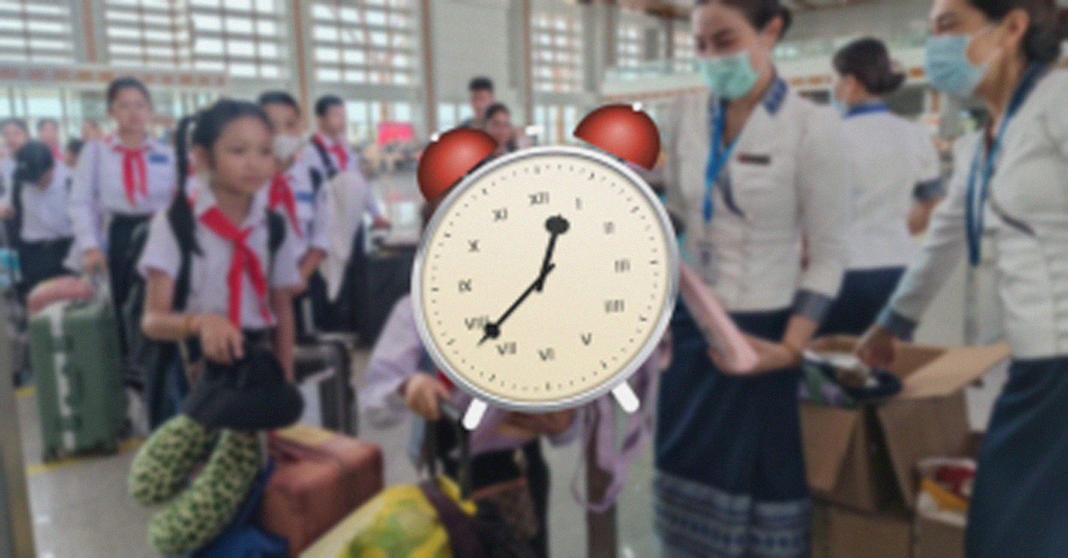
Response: 12:38
